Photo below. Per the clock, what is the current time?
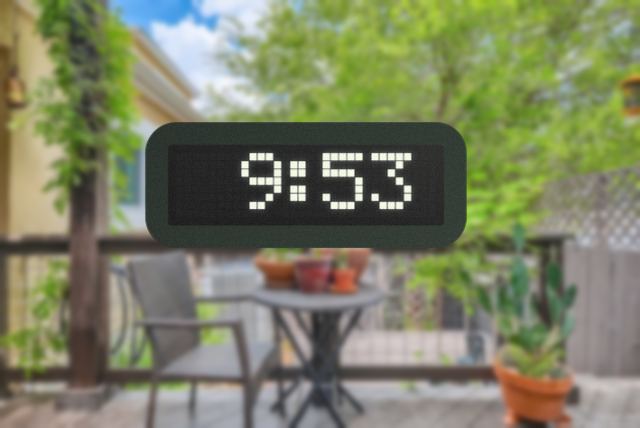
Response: 9:53
